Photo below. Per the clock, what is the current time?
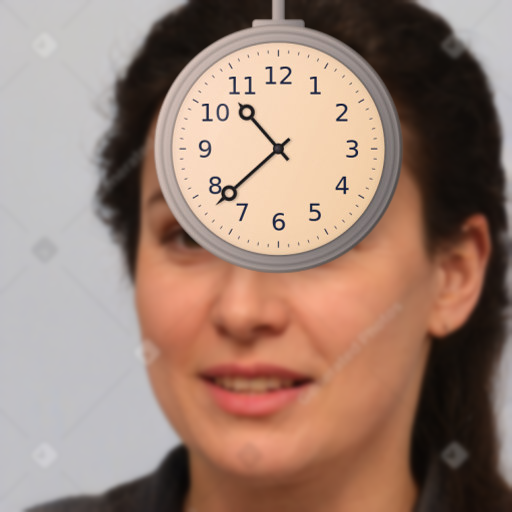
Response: 10:38
